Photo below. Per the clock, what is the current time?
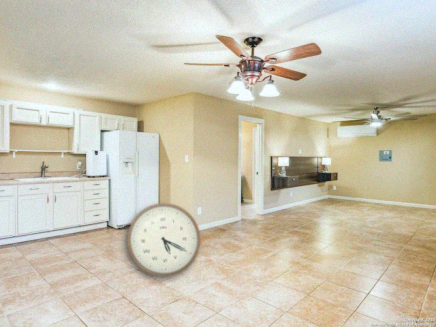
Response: 5:20
